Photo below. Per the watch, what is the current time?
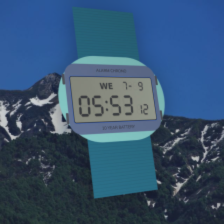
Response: 5:53:12
